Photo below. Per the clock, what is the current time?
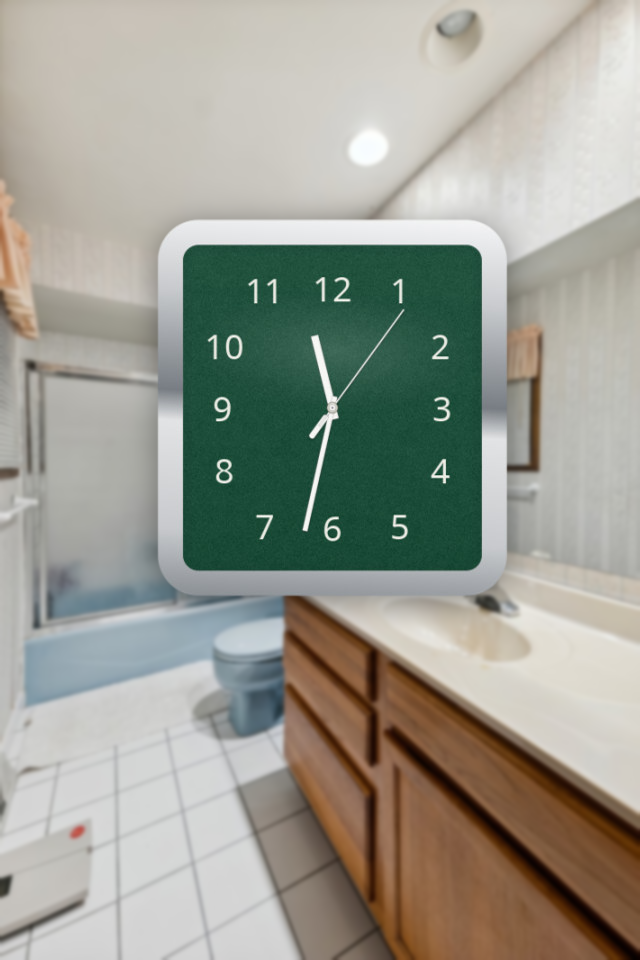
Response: 11:32:06
